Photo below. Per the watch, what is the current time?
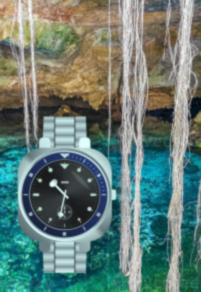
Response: 10:32
